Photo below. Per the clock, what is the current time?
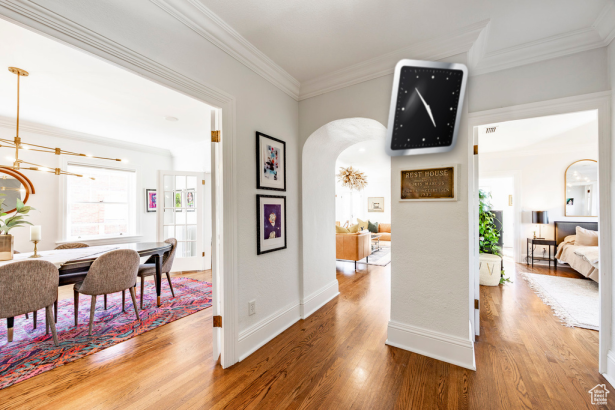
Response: 4:53
